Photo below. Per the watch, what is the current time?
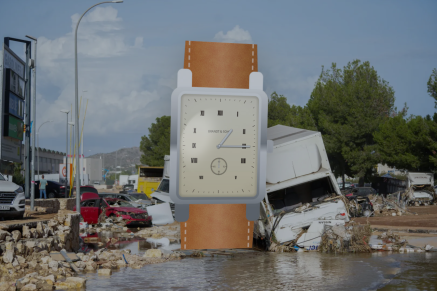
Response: 1:15
